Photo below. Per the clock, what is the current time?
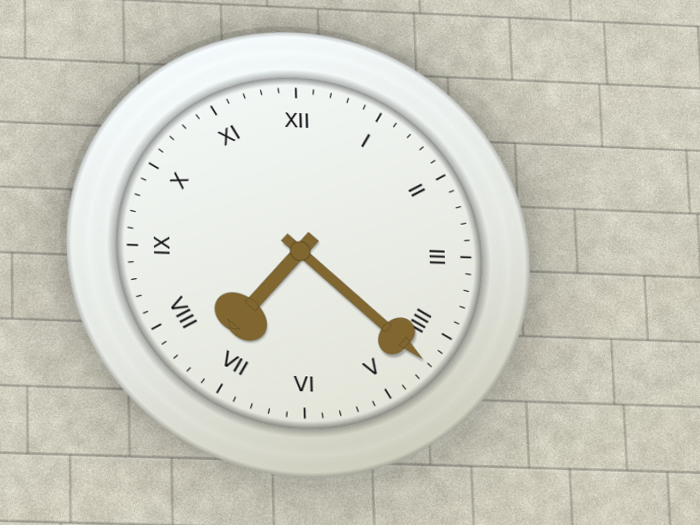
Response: 7:22
